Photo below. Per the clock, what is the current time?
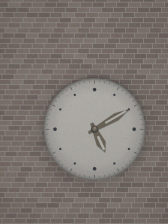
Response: 5:10
